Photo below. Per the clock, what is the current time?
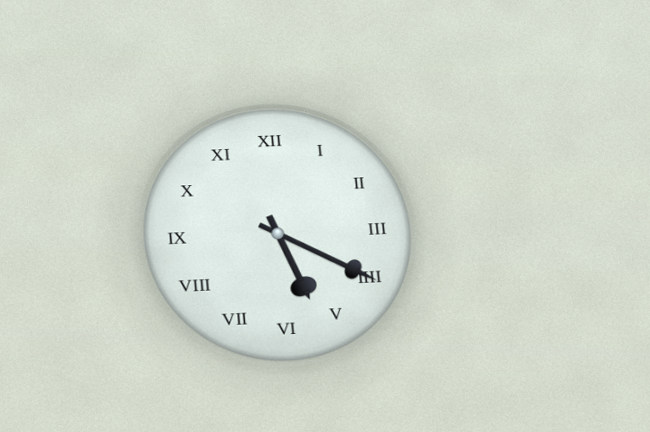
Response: 5:20
